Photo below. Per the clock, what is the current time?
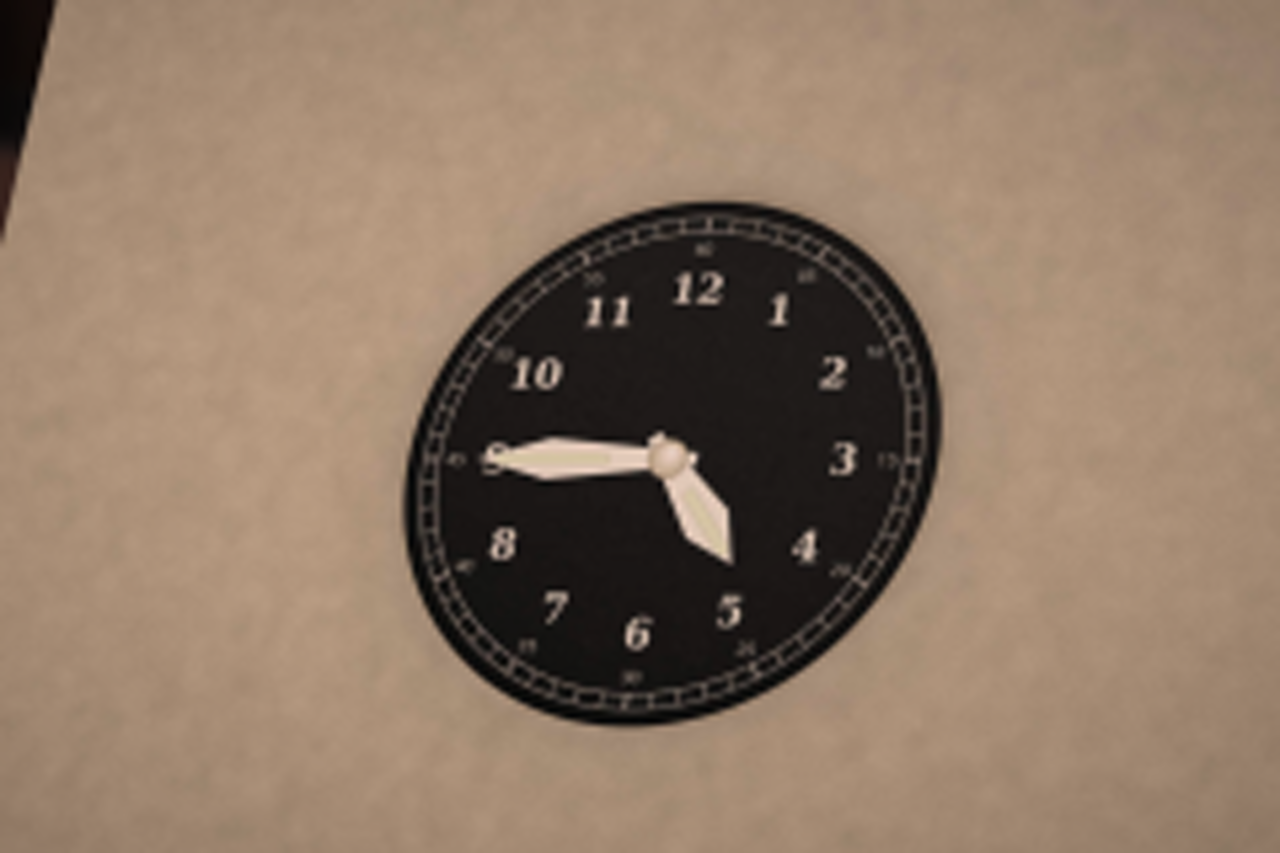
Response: 4:45
